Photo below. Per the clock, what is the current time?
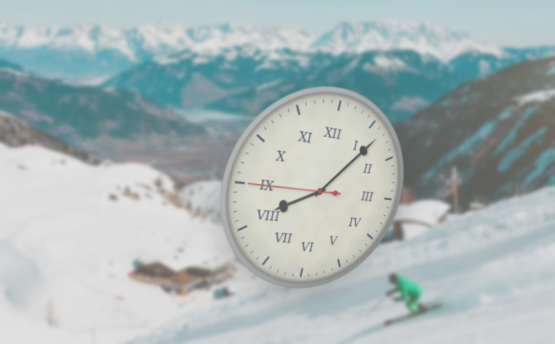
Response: 8:06:45
